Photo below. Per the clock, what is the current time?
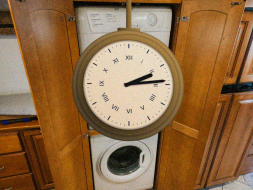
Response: 2:14
